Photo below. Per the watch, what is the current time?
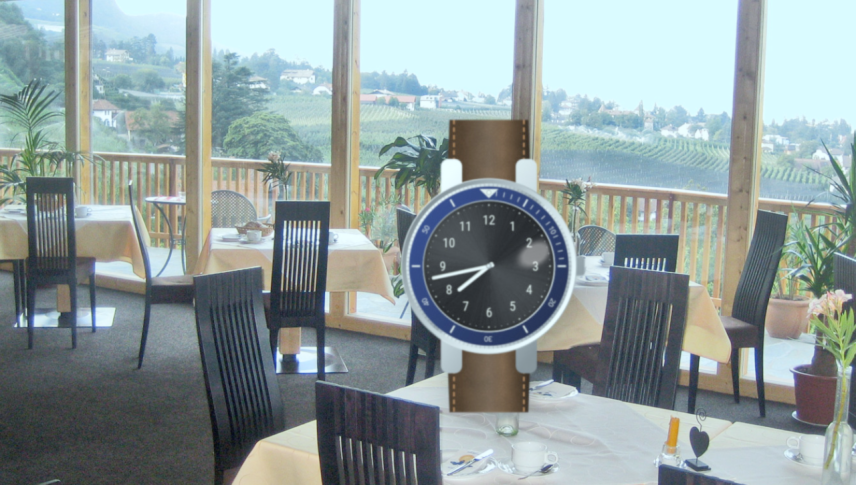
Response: 7:43
